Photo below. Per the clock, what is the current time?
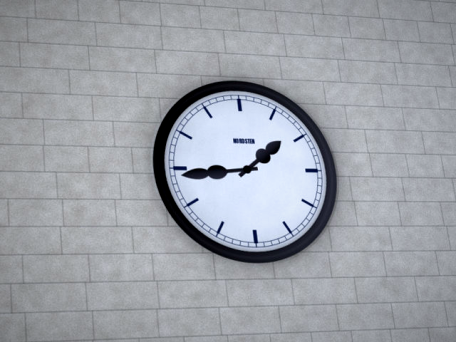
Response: 1:44
